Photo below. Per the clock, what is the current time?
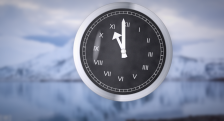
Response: 10:59
